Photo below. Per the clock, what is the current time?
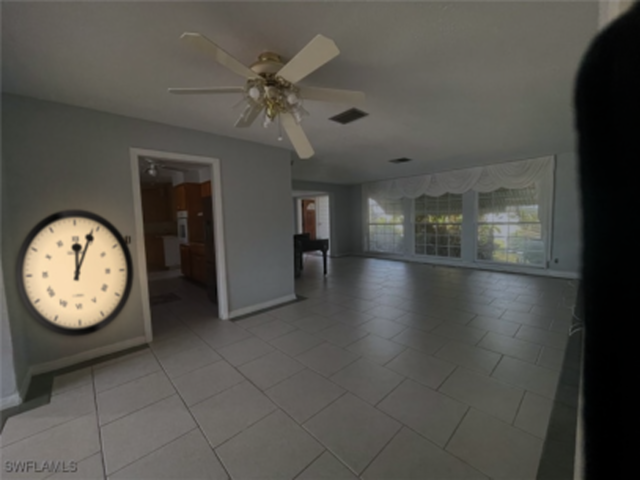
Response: 12:04
